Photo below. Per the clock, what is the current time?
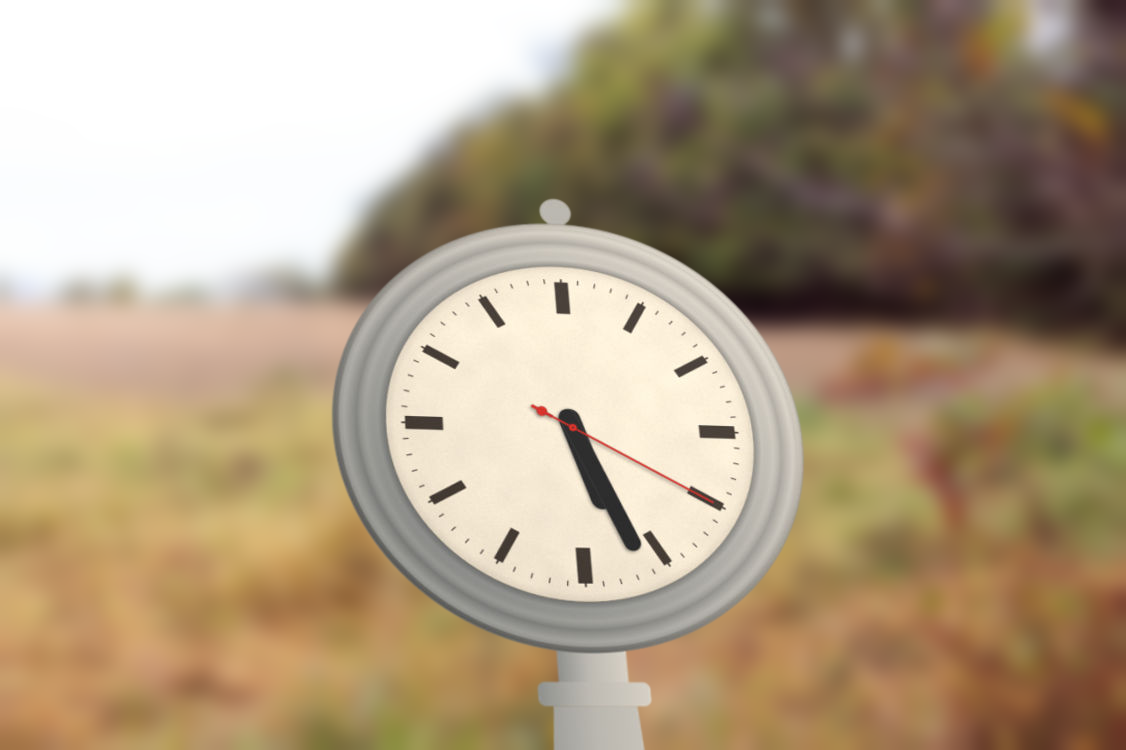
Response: 5:26:20
